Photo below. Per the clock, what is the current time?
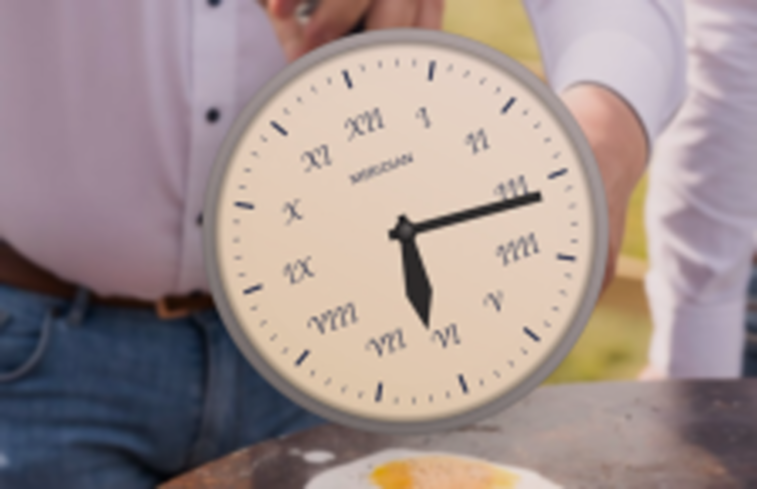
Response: 6:16
